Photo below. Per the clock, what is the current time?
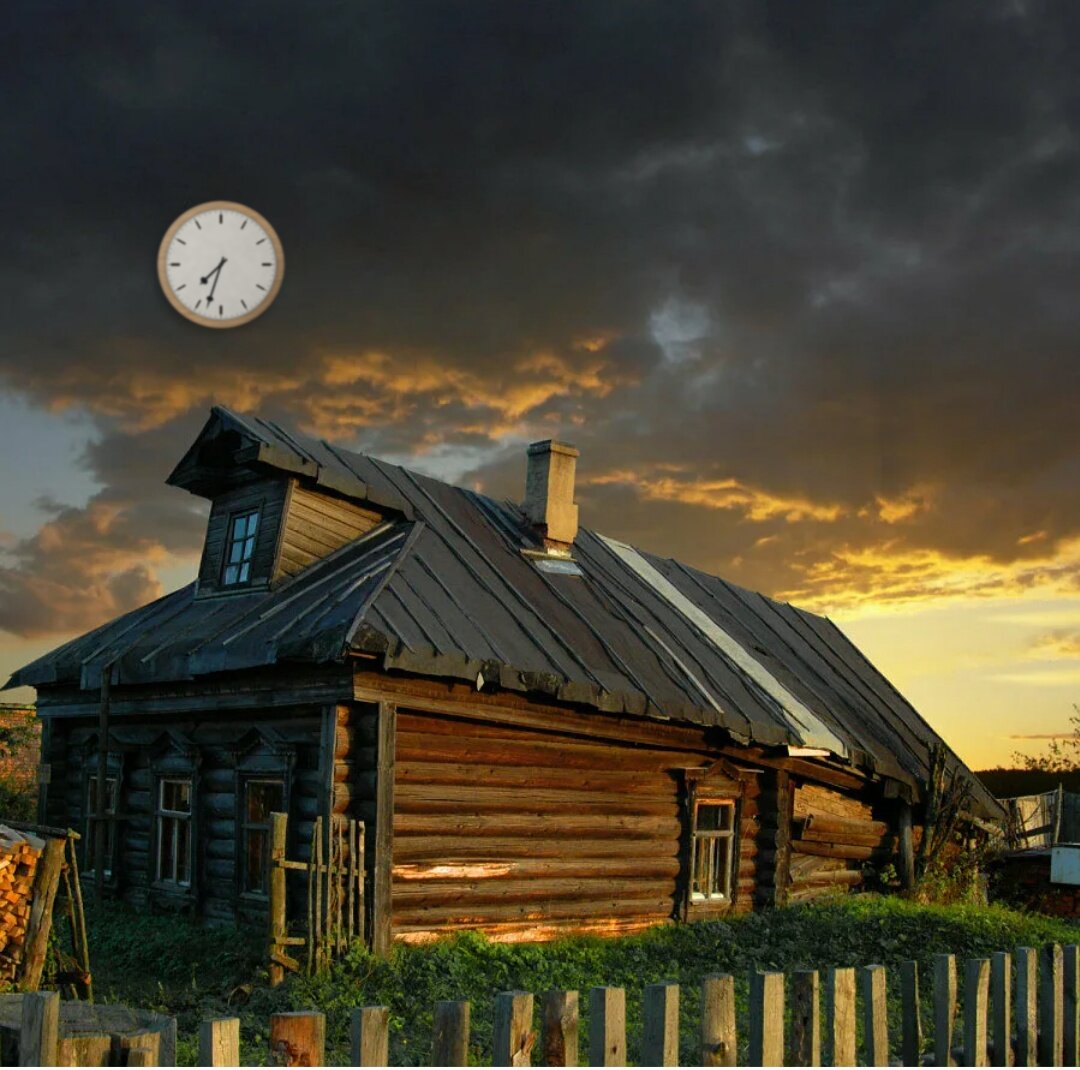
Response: 7:33
